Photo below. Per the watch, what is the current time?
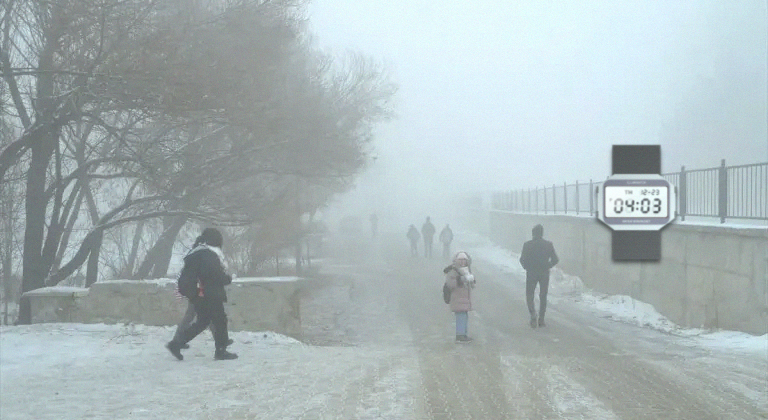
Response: 4:03
